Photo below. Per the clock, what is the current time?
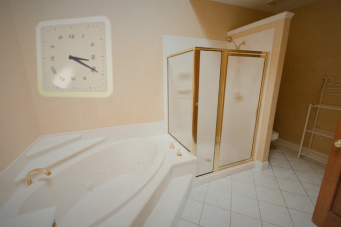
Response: 3:20
